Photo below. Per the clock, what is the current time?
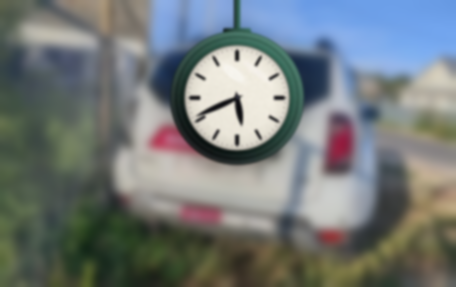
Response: 5:41
